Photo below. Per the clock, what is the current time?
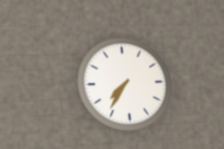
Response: 7:36
